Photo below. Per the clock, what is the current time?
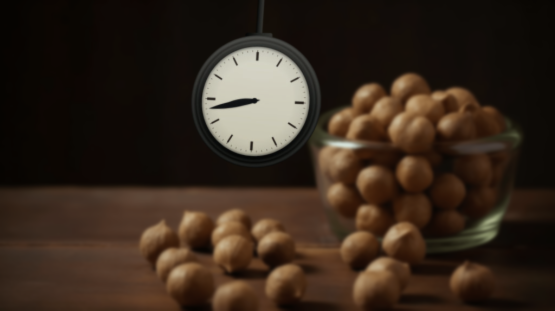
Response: 8:43
